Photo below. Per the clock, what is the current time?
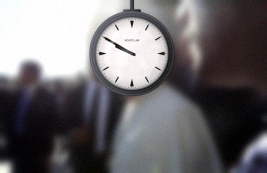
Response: 9:50
